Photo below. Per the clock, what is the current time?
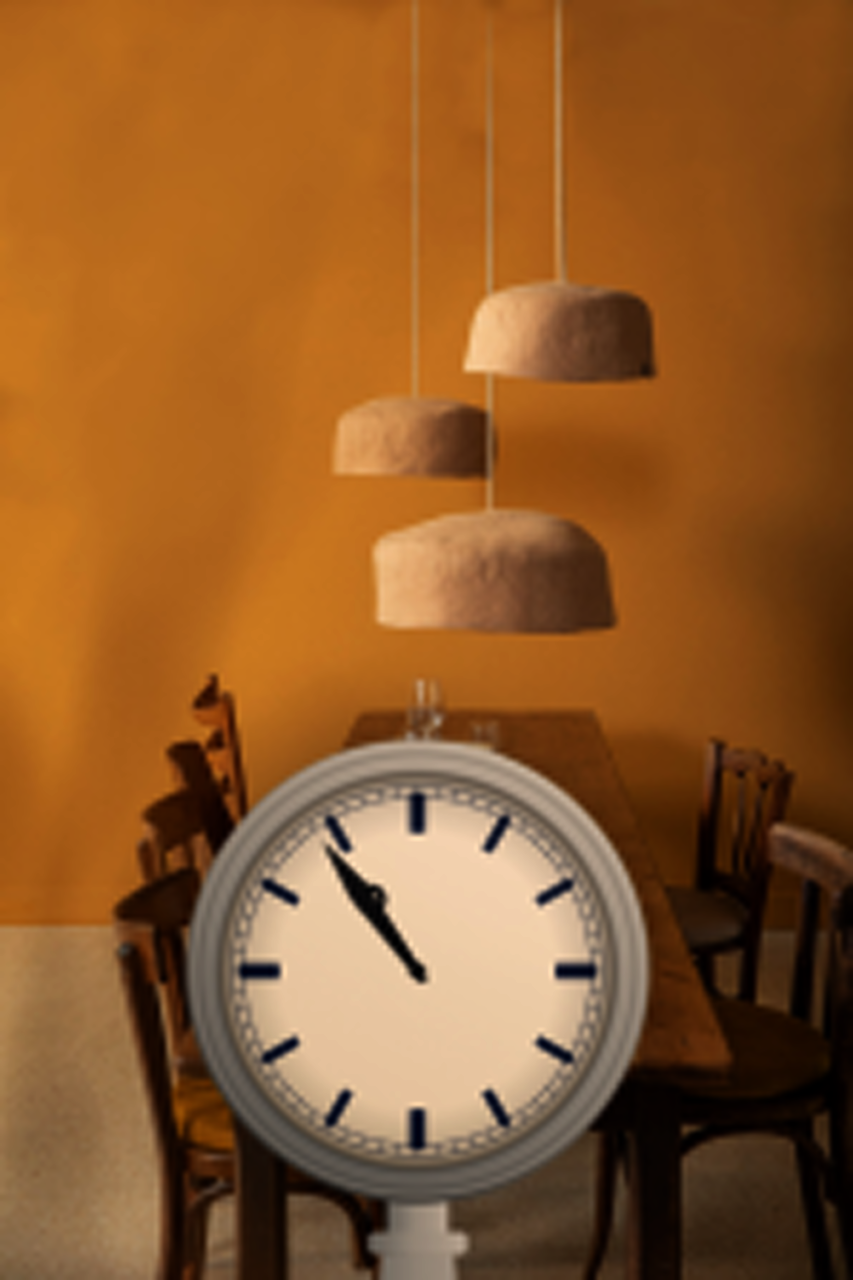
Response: 10:54
